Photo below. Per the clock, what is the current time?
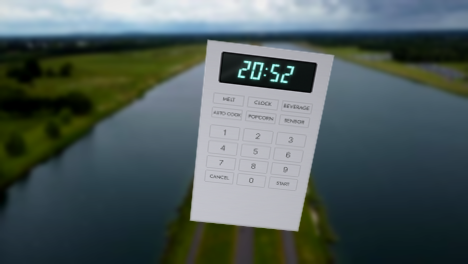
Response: 20:52
